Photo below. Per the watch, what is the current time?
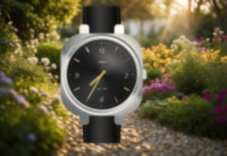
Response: 7:35
